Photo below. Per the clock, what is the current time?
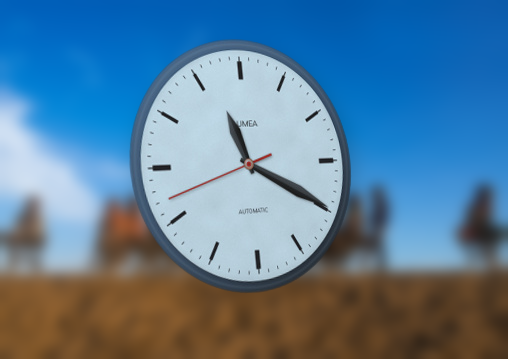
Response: 11:19:42
